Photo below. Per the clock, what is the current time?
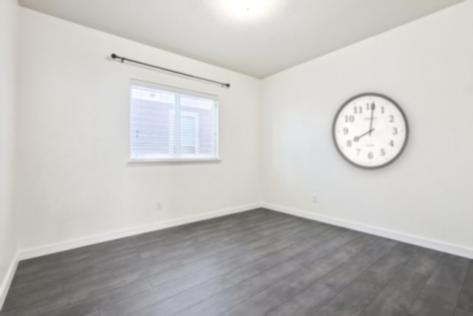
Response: 8:01
